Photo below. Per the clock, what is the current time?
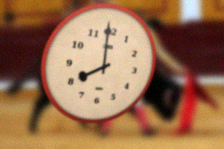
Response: 7:59
